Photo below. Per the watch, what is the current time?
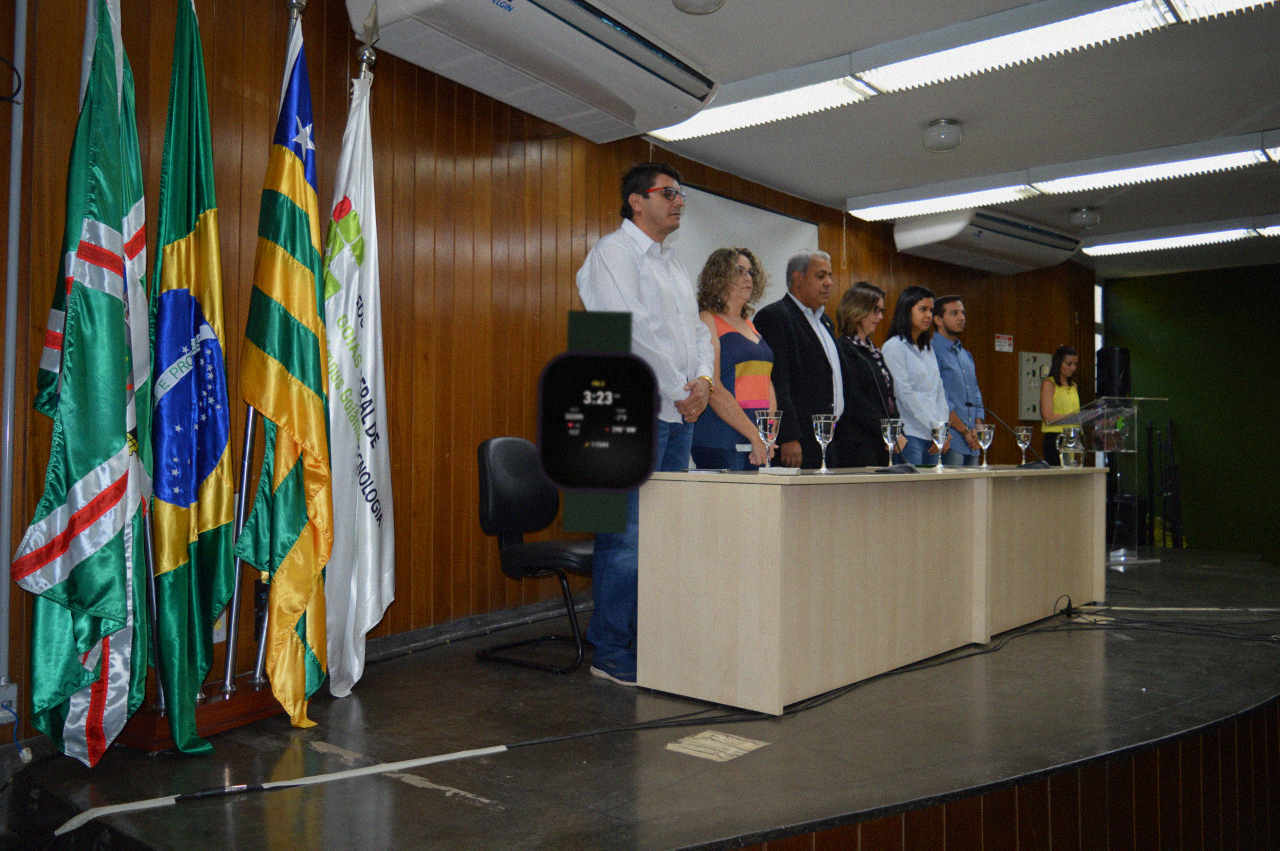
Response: 3:23
